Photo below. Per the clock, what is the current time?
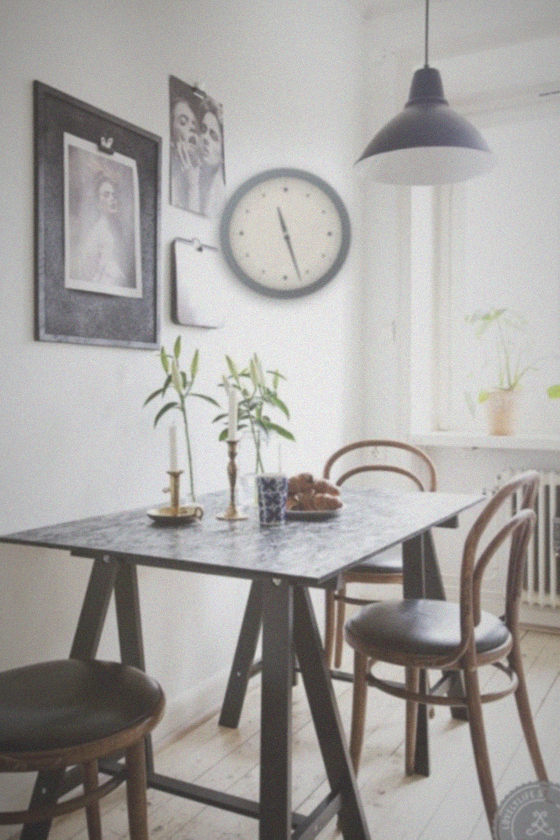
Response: 11:27
